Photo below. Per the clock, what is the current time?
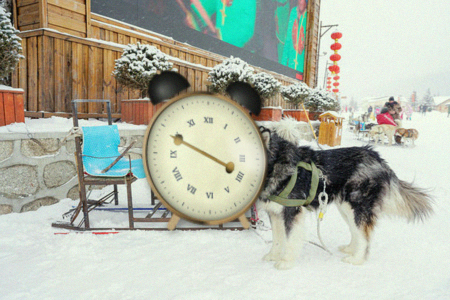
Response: 3:49
